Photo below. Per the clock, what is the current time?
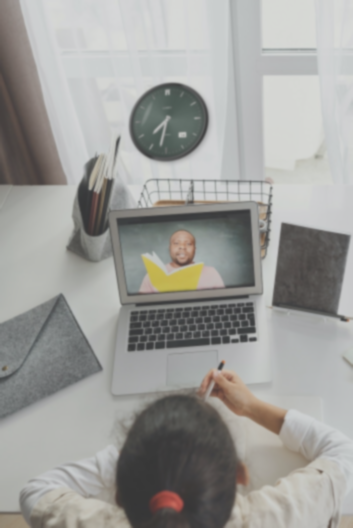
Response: 7:32
